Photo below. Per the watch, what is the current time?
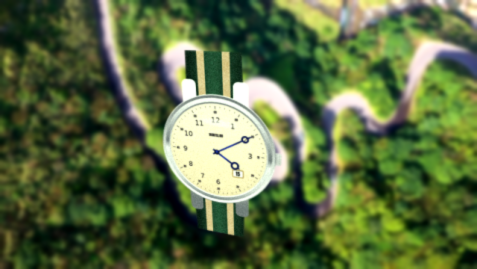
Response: 4:10
